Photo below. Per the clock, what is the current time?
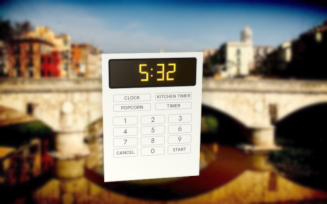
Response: 5:32
